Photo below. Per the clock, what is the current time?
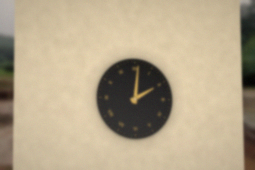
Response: 2:01
